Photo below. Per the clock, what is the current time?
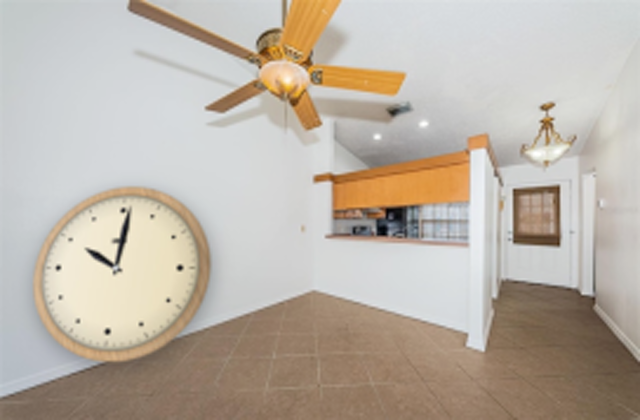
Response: 10:01
